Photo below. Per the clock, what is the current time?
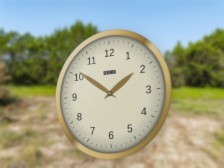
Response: 1:51
